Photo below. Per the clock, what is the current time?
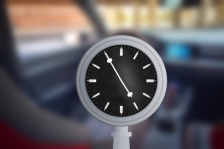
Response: 4:55
